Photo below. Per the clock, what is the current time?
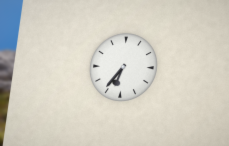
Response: 6:36
